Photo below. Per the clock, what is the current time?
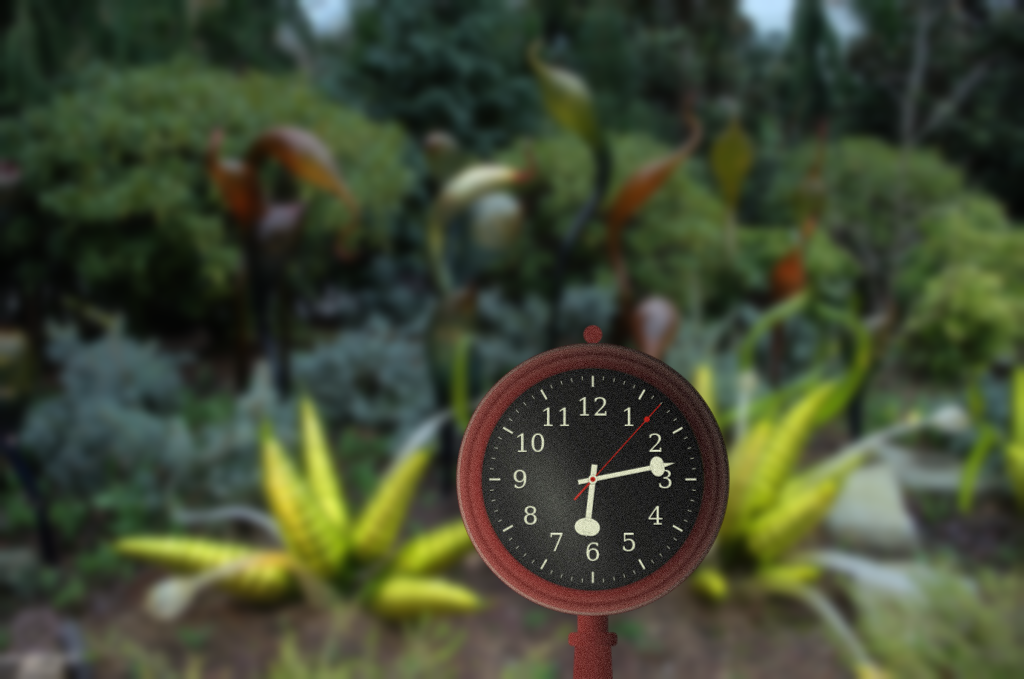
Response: 6:13:07
